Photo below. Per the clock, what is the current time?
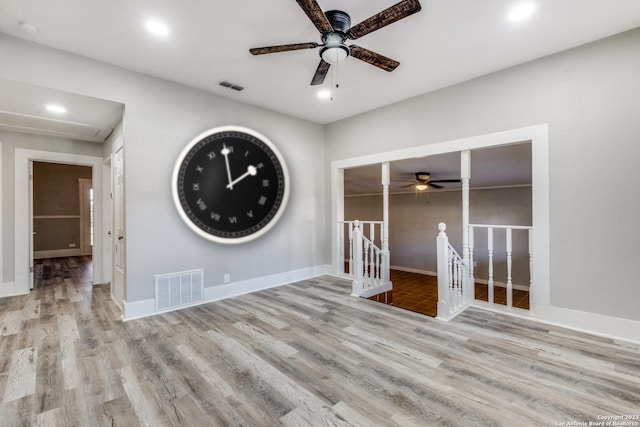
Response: 1:59
